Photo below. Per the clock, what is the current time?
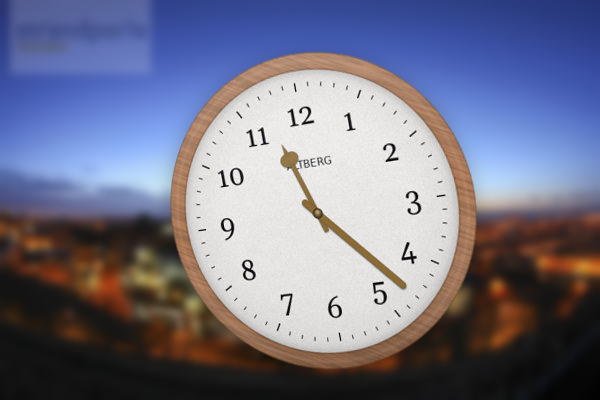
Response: 11:23
